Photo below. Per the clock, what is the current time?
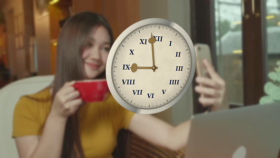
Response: 8:58
